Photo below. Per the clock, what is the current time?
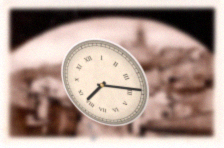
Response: 8:19
